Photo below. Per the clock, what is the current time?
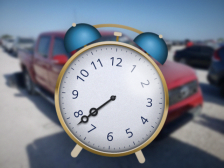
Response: 7:38
